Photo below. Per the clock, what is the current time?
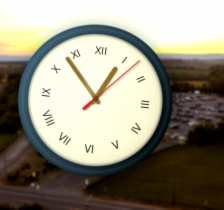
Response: 12:53:07
